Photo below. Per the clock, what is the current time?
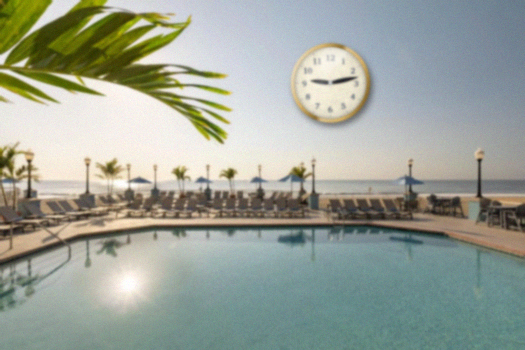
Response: 9:13
